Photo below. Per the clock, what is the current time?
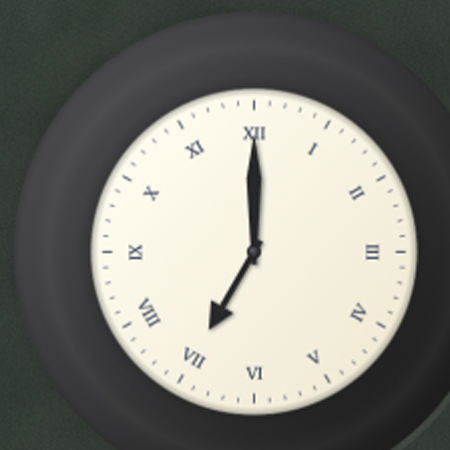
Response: 7:00
